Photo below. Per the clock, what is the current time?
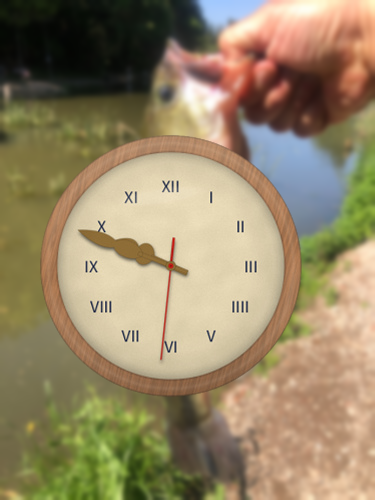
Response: 9:48:31
